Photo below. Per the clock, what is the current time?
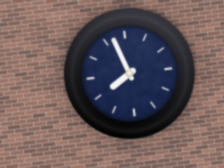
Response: 7:57
